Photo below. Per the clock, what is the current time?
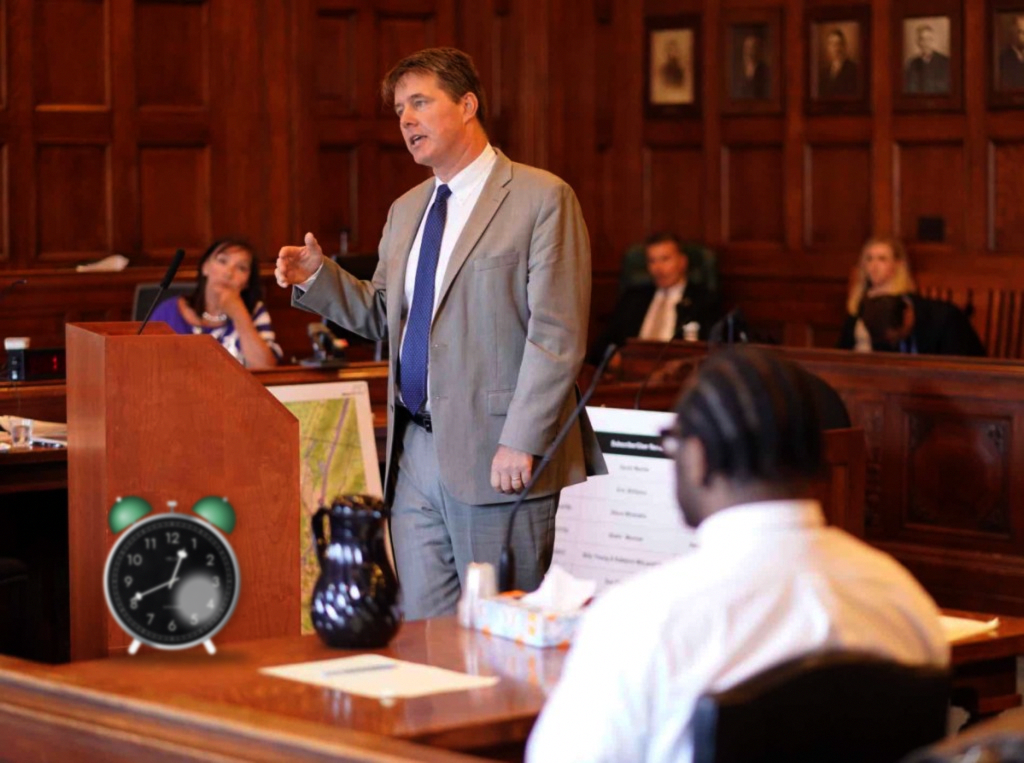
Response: 12:41
